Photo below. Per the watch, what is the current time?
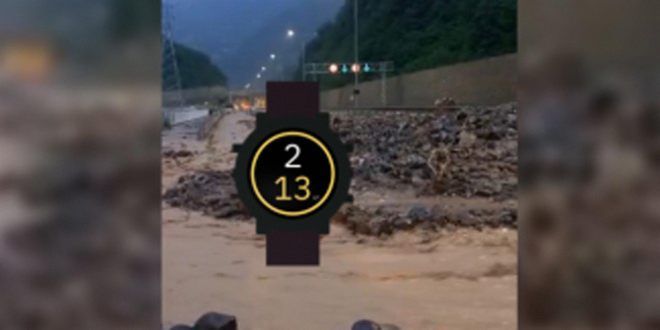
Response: 2:13
